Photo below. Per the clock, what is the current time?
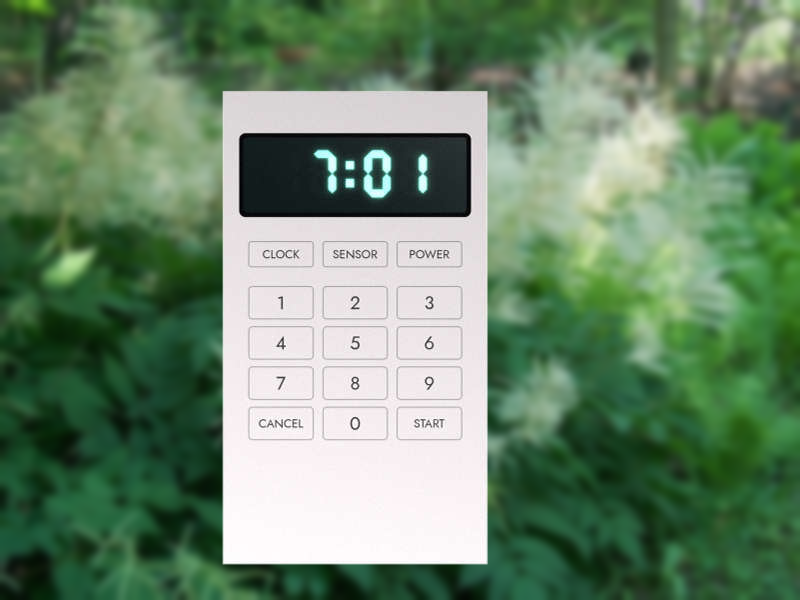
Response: 7:01
